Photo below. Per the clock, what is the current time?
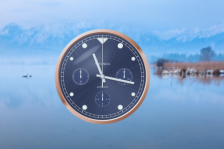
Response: 11:17
